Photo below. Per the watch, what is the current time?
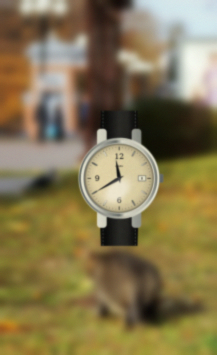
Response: 11:40
